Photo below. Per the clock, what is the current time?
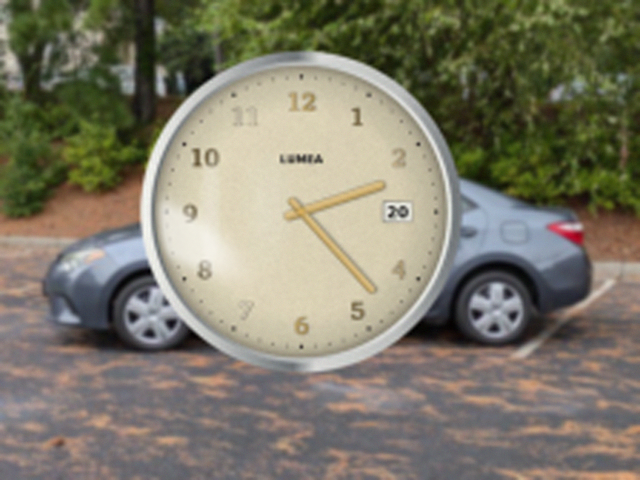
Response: 2:23
